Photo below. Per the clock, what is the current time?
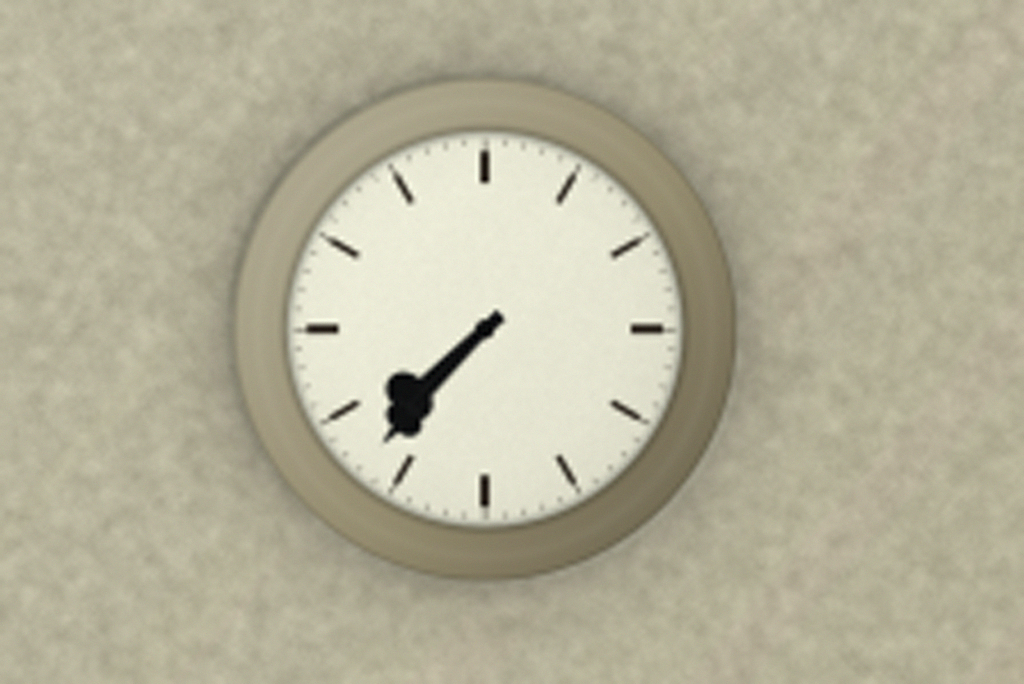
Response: 7:37
